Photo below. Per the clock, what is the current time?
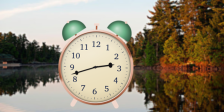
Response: 2:42
